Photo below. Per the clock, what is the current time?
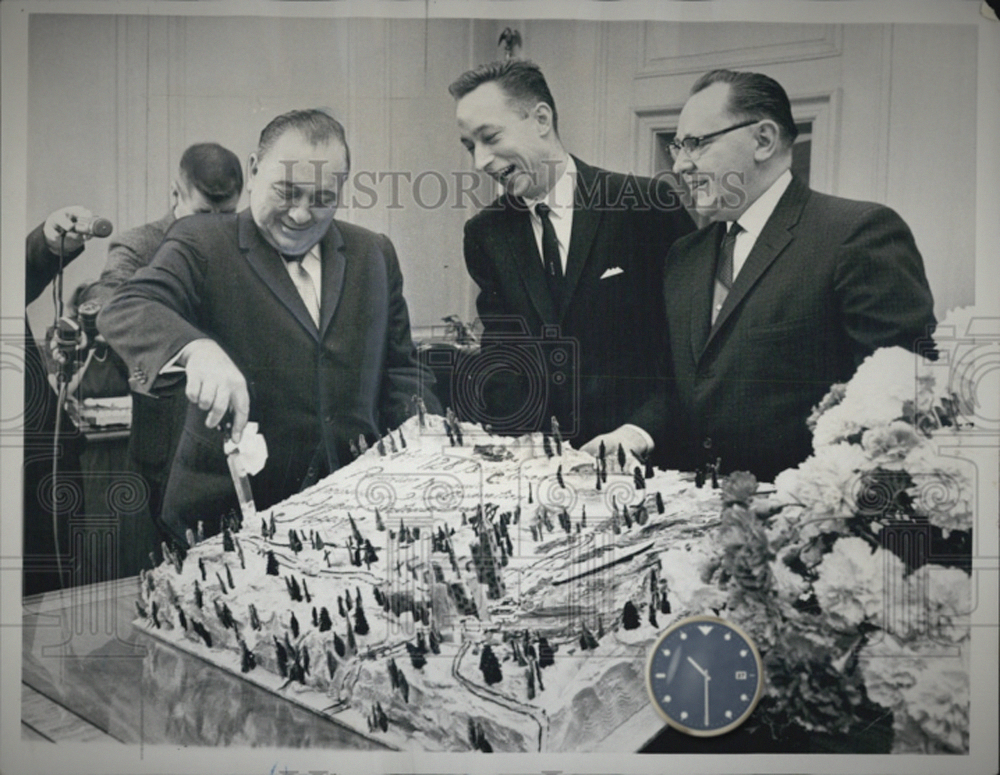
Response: 10:30
